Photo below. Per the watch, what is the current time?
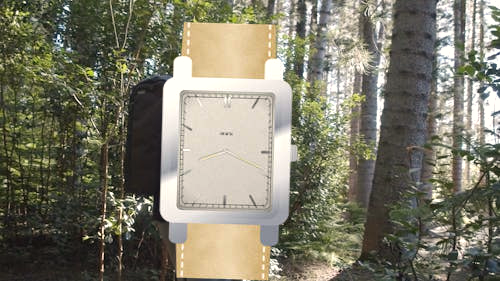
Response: 8:19
